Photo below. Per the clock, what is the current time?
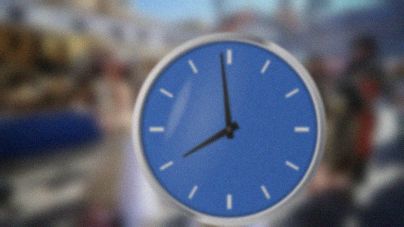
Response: 7:59
